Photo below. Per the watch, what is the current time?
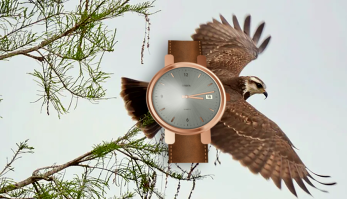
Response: 3:13
